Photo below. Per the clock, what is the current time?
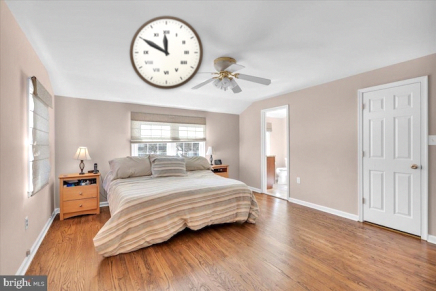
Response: 11:50
